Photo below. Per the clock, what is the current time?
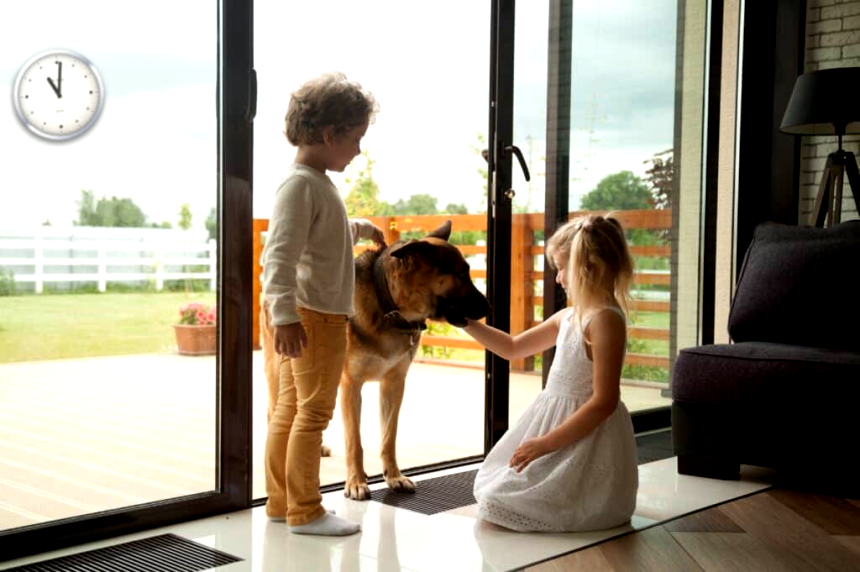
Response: 11:01
